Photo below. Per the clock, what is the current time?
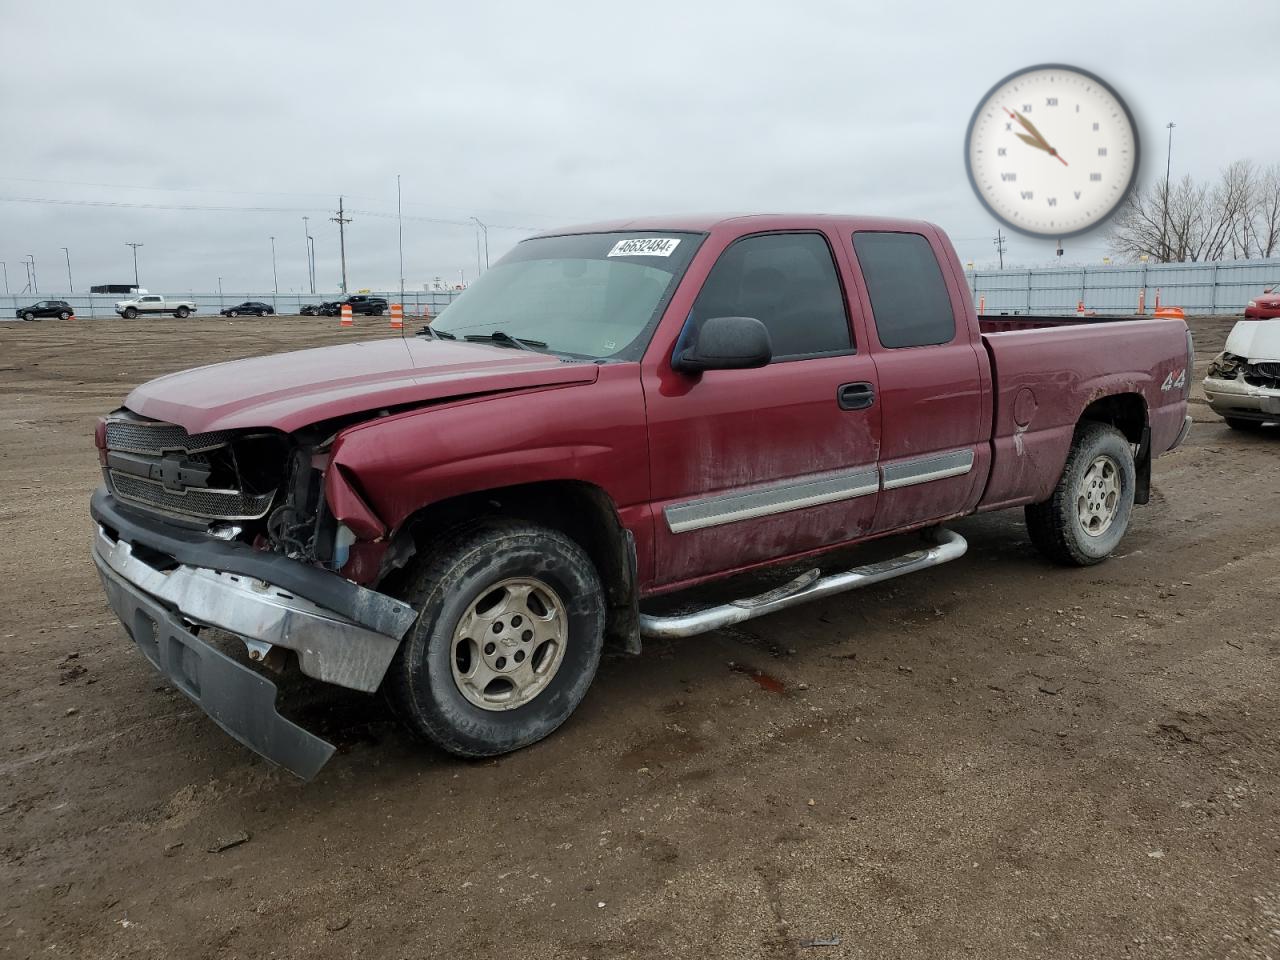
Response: 9:52:52
